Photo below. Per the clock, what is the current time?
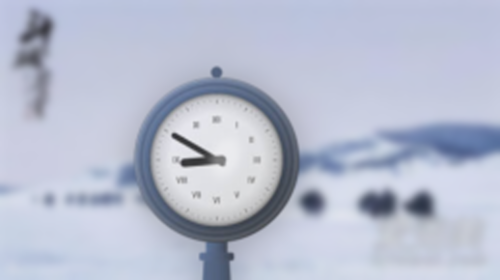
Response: 8:50
